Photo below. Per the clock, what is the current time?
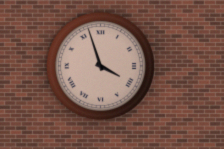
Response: 3:57
